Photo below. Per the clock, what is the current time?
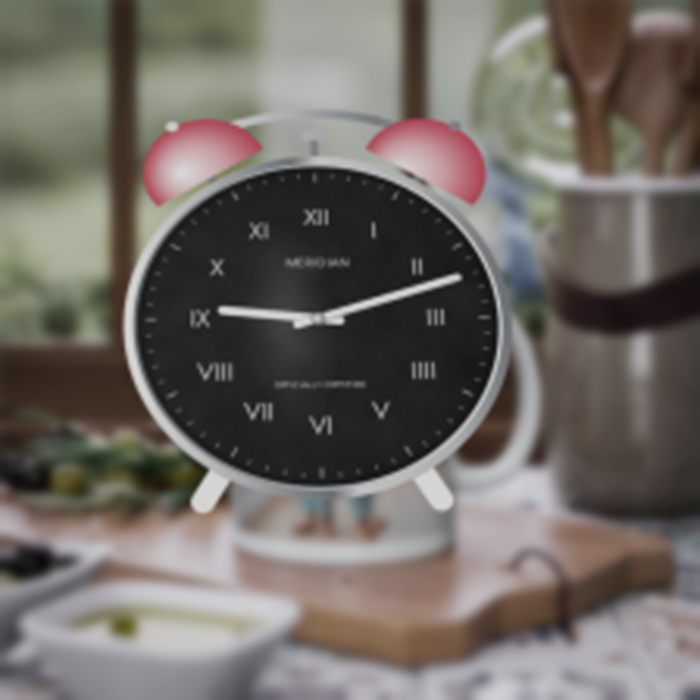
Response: 9:12
